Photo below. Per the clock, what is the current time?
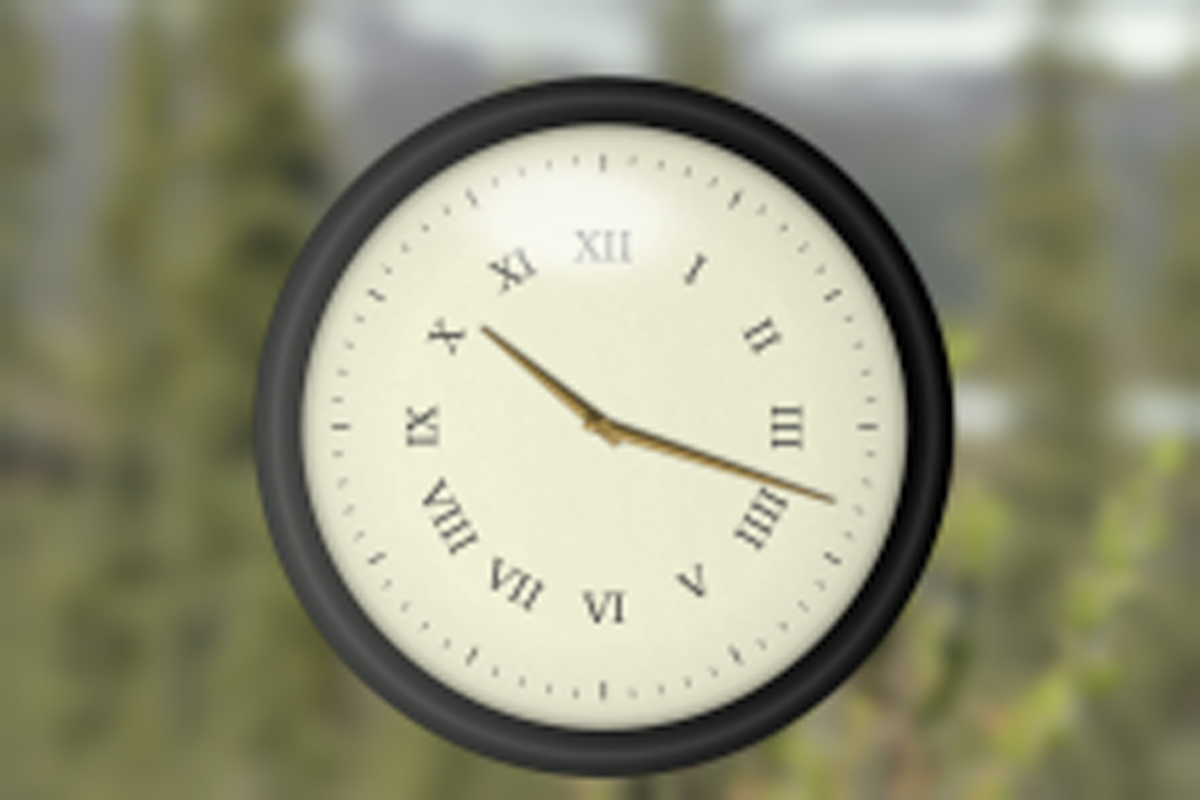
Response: 10:18
